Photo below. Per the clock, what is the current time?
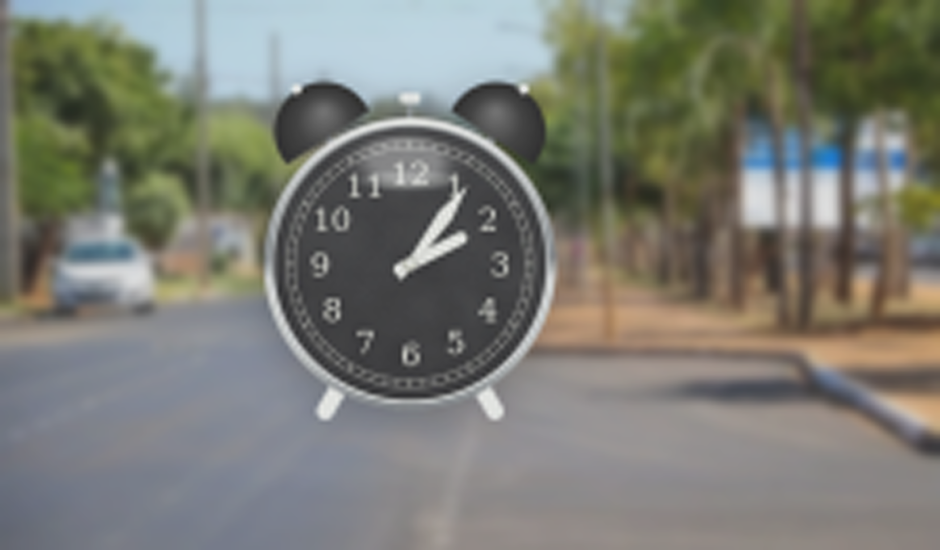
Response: 2:06
